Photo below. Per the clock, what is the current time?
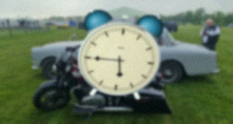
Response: 5:45
